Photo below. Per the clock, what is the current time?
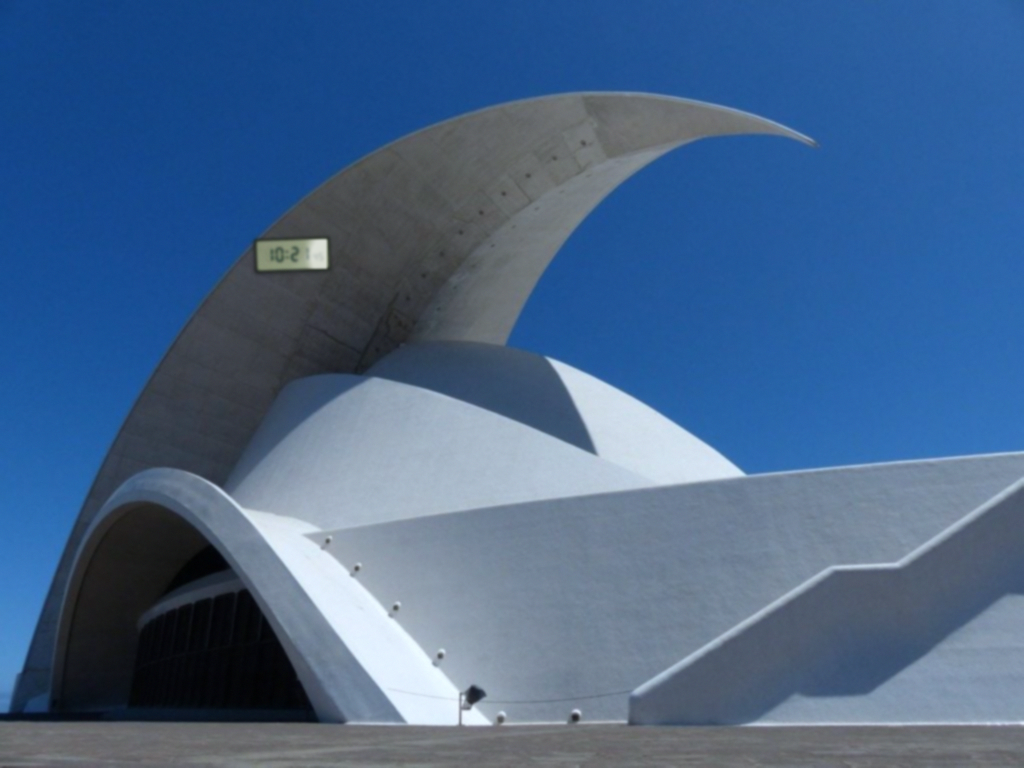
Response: 10:21
